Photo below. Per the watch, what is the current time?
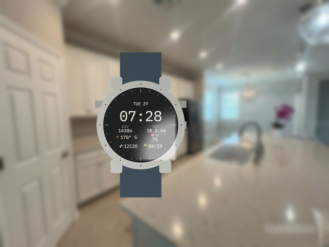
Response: 7:28
